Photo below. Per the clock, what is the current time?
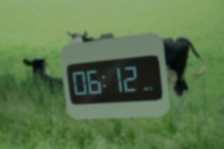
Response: 6:12
